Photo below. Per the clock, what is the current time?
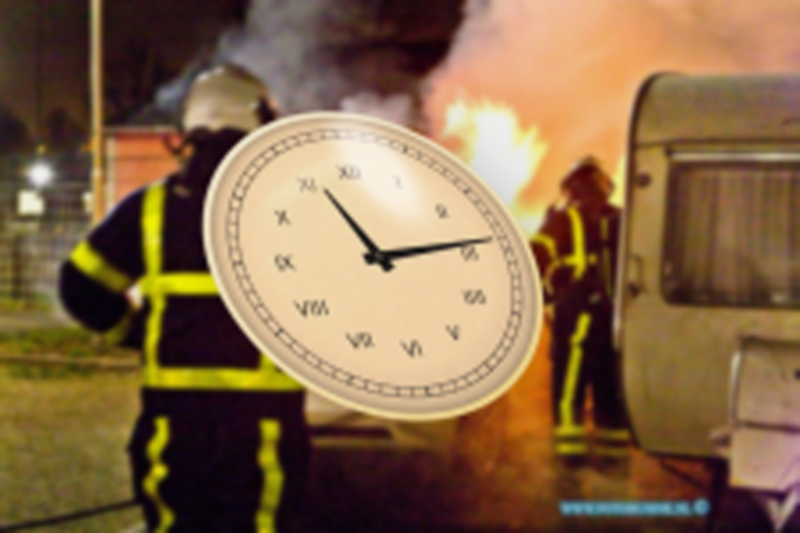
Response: 11:14
